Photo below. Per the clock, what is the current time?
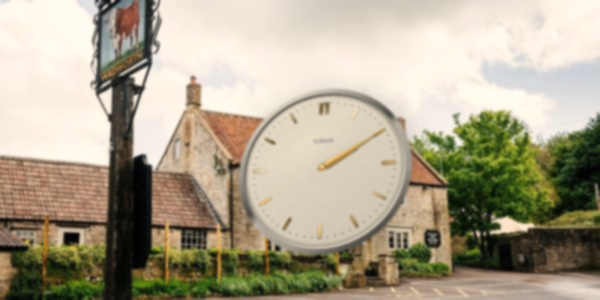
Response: 2:10
